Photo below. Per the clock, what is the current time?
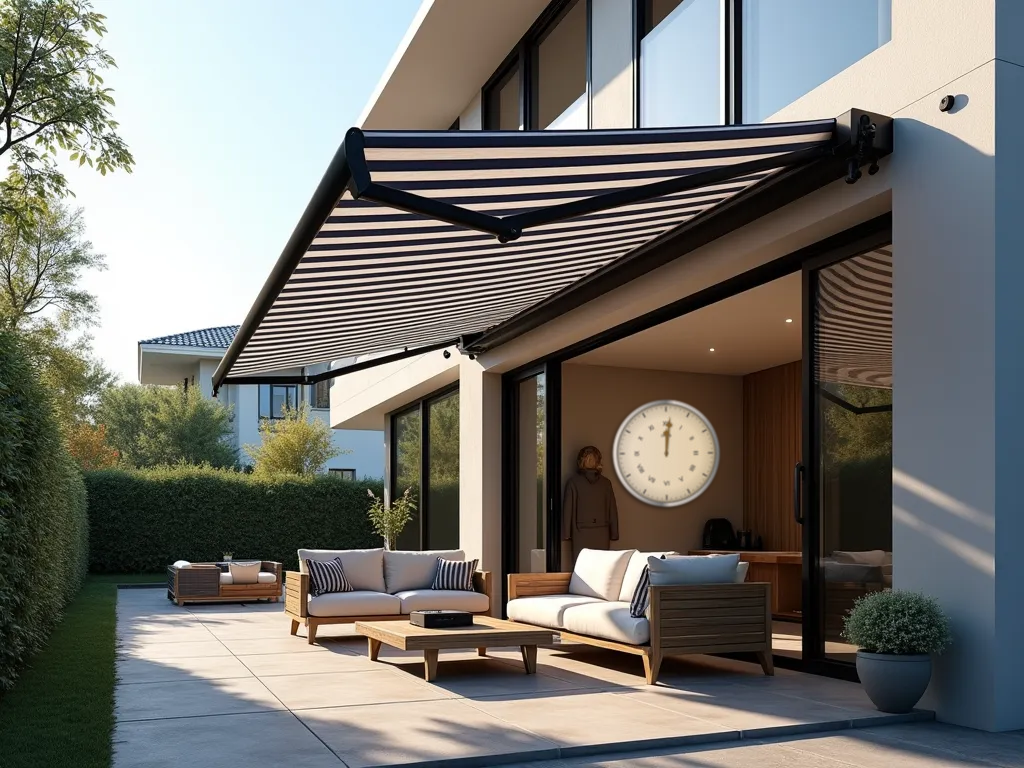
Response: 12:01
